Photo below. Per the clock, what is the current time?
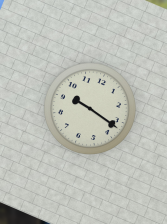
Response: 9:17
